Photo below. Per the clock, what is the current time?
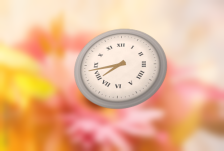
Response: 7:43
